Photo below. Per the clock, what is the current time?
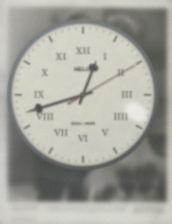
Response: 12:42:10
